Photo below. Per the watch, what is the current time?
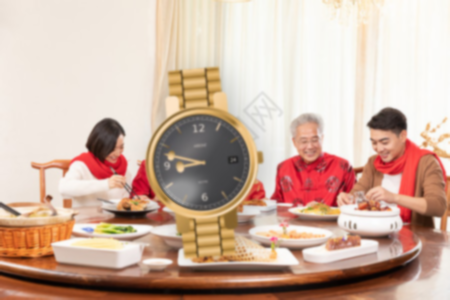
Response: 8:48
